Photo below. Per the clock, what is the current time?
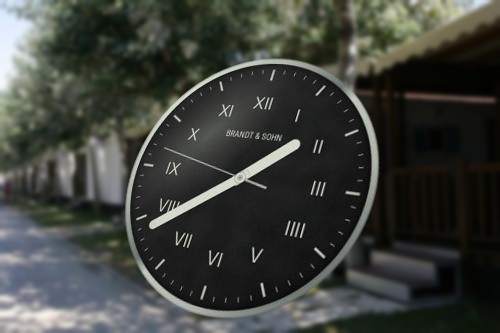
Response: 1:38:47
